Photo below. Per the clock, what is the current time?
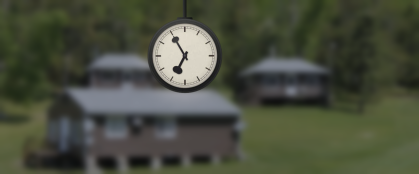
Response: 6:55
